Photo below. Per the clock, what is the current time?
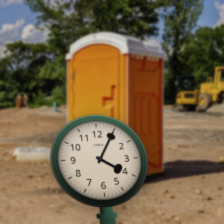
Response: 4:05
